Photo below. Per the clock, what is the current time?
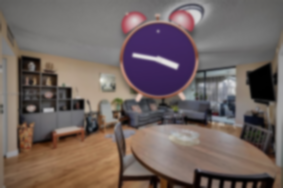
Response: 3:47
